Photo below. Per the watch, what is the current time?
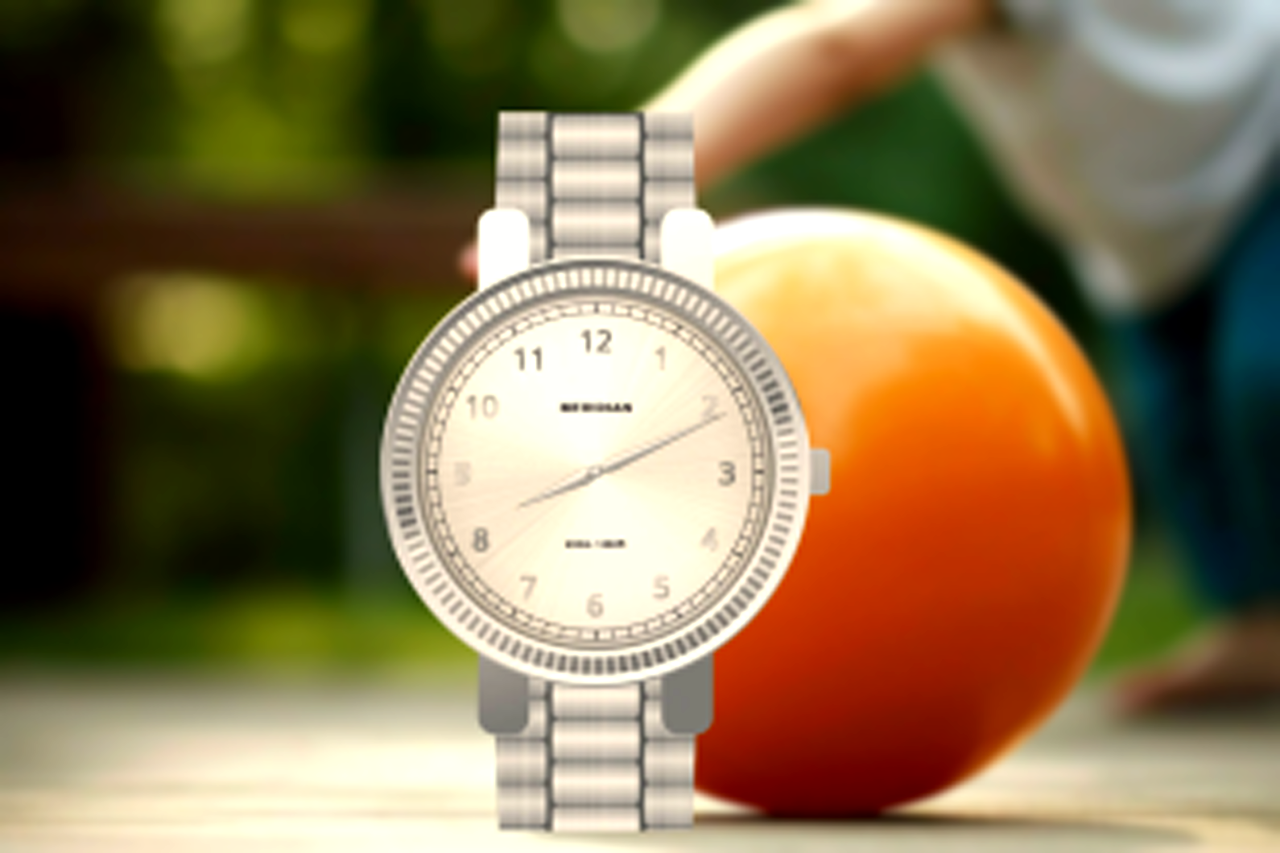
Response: 8:11
